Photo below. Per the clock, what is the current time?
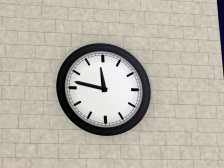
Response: 11:47
